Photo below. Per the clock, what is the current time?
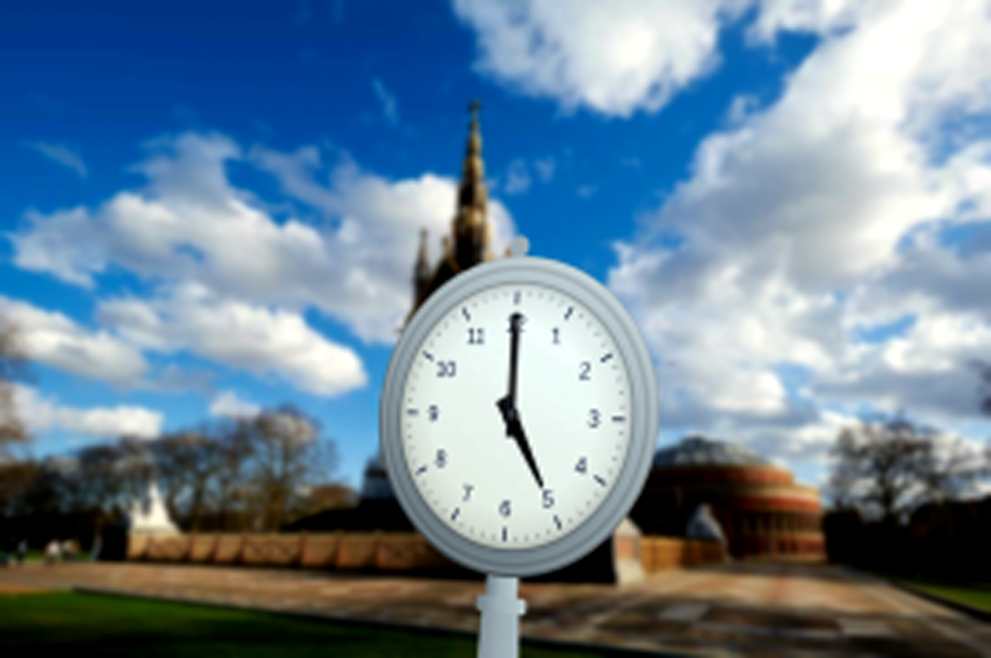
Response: 5:00
